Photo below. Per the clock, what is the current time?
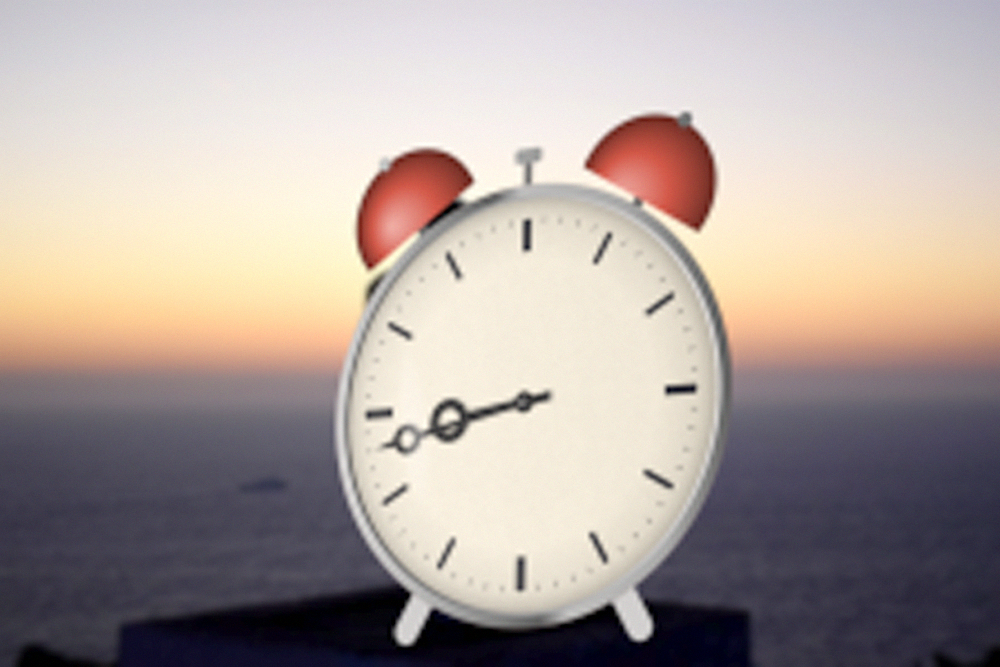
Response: 8:43
